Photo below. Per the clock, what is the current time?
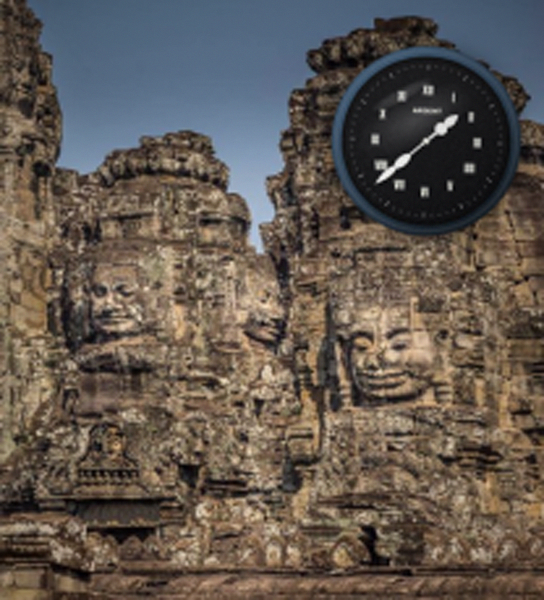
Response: 1:38
